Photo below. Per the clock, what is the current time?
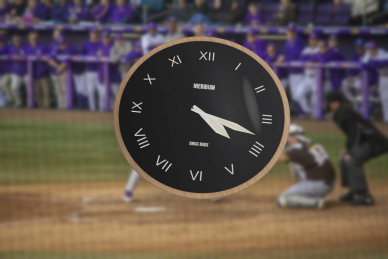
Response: 4:18
